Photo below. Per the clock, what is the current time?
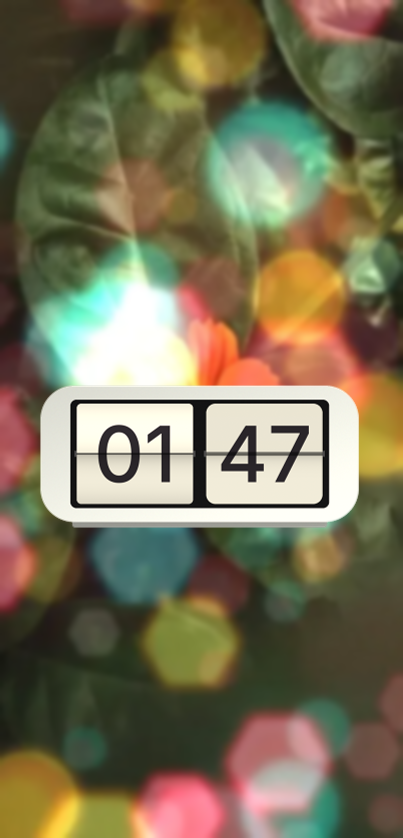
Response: 1:47
